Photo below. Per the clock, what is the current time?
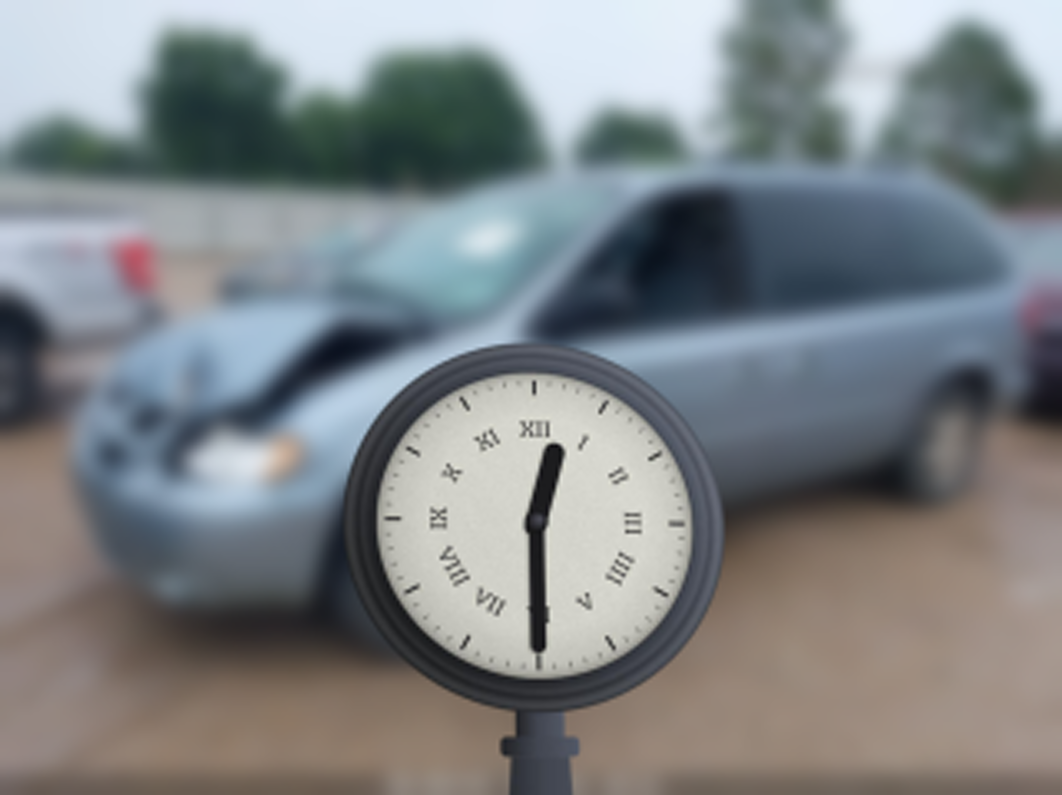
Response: 12:30
